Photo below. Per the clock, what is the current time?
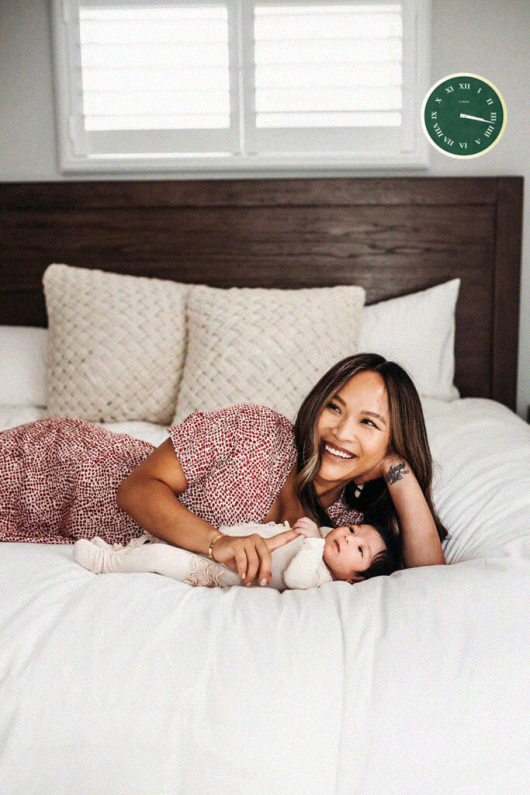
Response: 3:17
